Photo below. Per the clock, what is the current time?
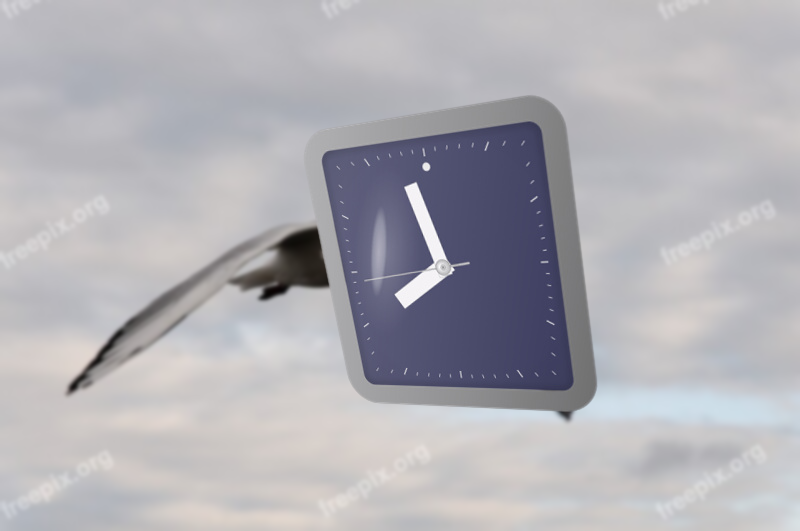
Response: 7:57:44
